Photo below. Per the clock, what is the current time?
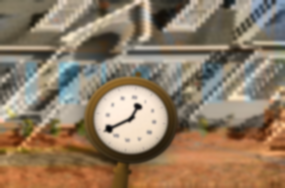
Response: 12:39
